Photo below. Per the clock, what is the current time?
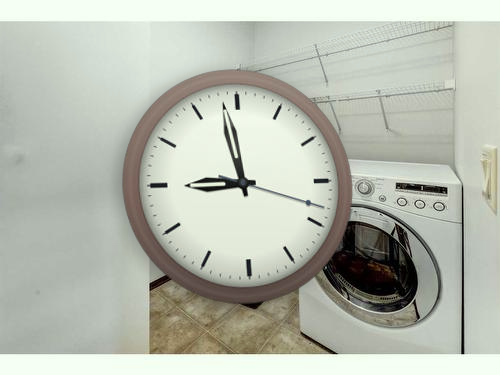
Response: 8:58:18
